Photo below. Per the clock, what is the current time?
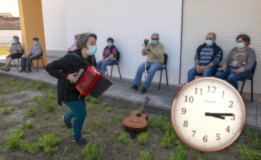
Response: 3:14
